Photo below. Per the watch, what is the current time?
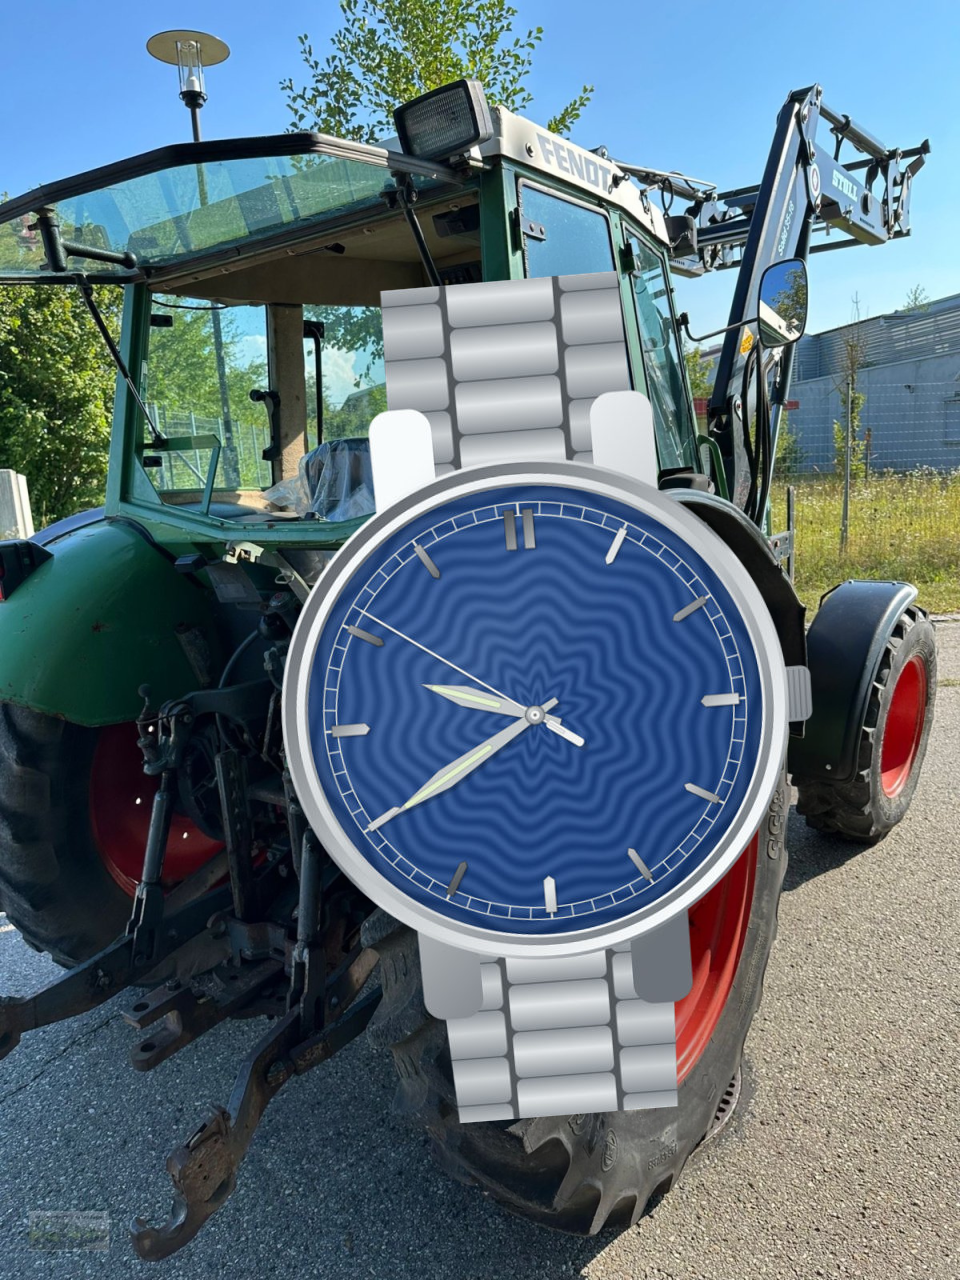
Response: 9:39:51
